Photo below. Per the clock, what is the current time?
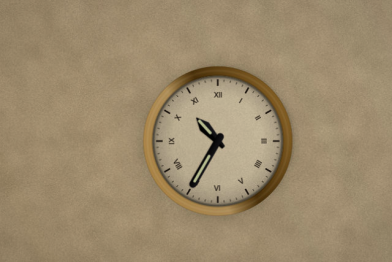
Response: 10:35
